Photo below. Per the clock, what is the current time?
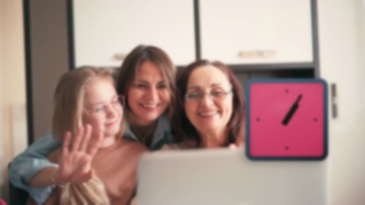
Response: 1:05
